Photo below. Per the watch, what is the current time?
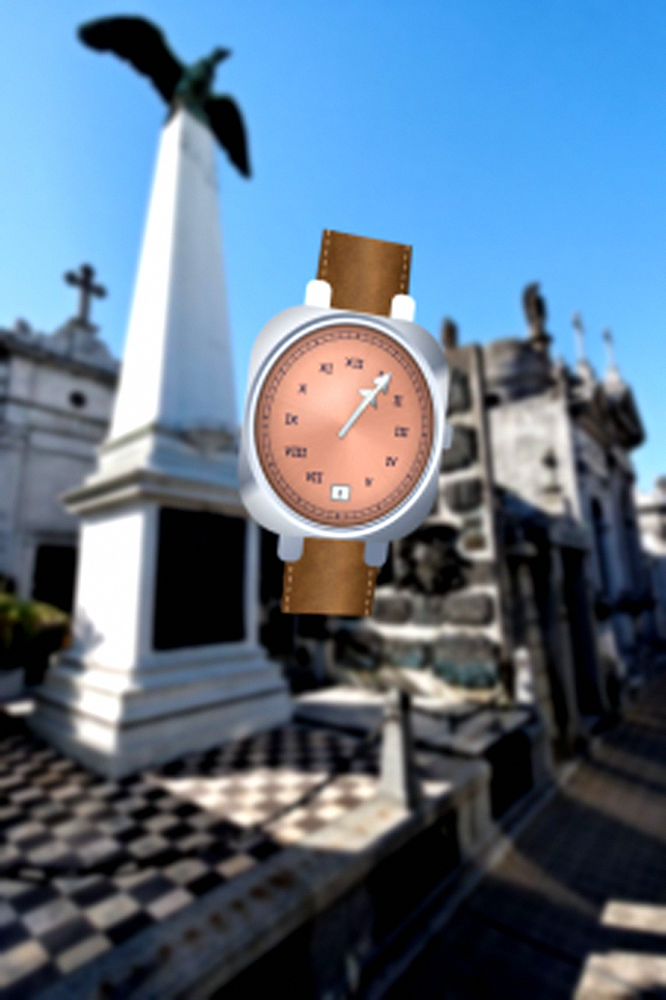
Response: 1:06
